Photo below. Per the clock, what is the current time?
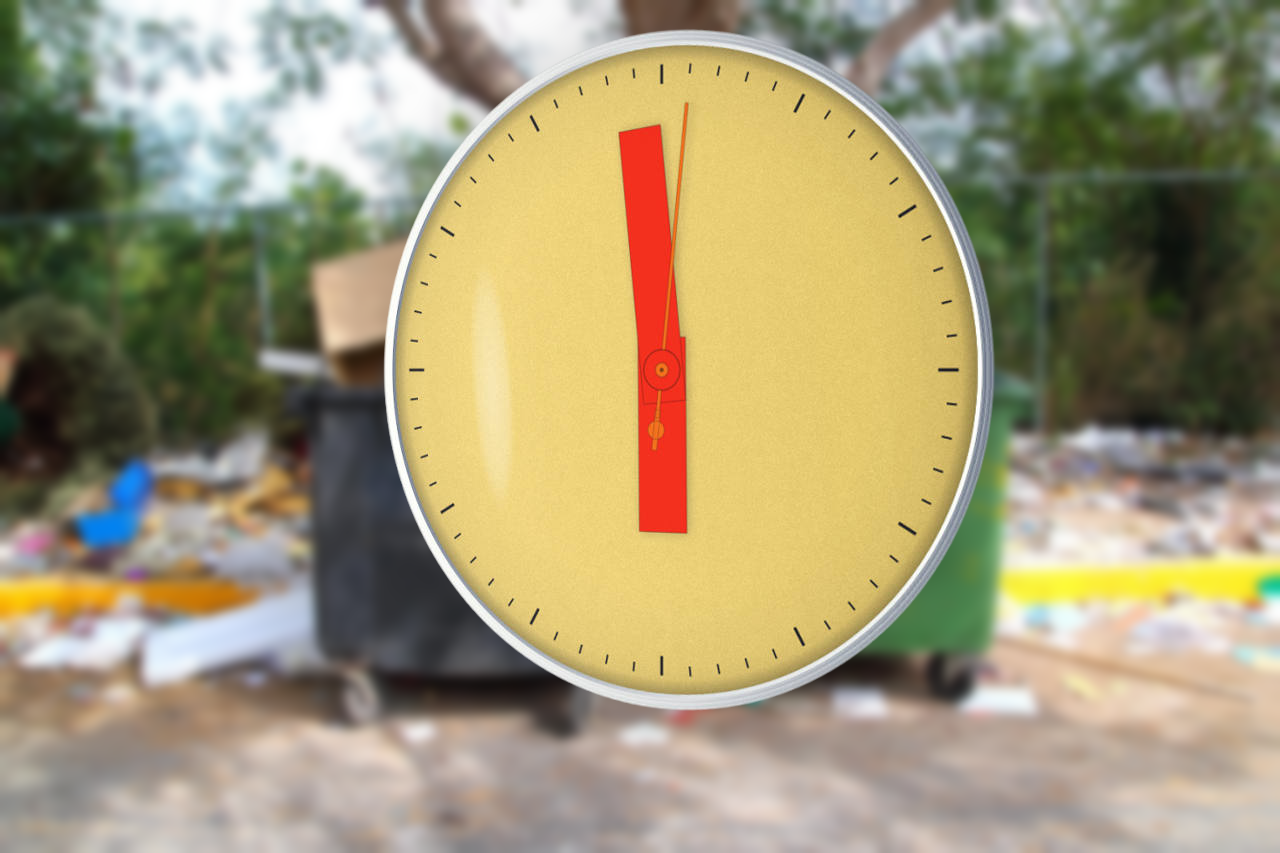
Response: 5:59:01
